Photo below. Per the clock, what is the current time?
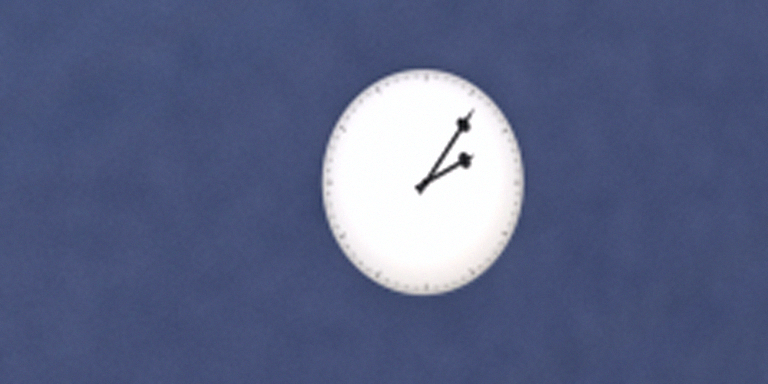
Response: 2:06
